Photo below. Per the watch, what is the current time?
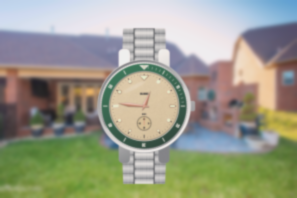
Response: 12:46
